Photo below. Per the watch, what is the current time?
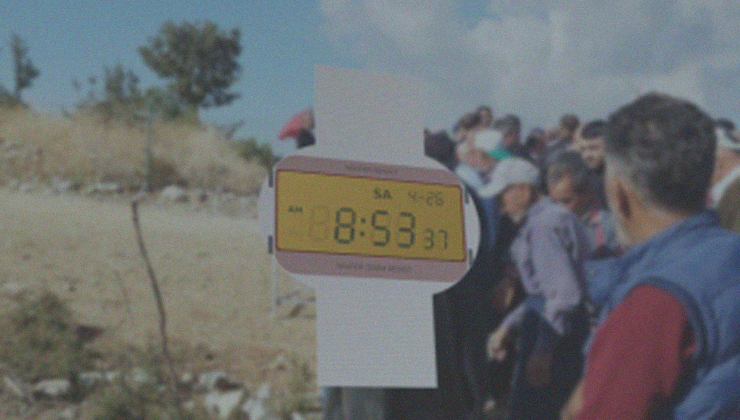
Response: 8:53:37
